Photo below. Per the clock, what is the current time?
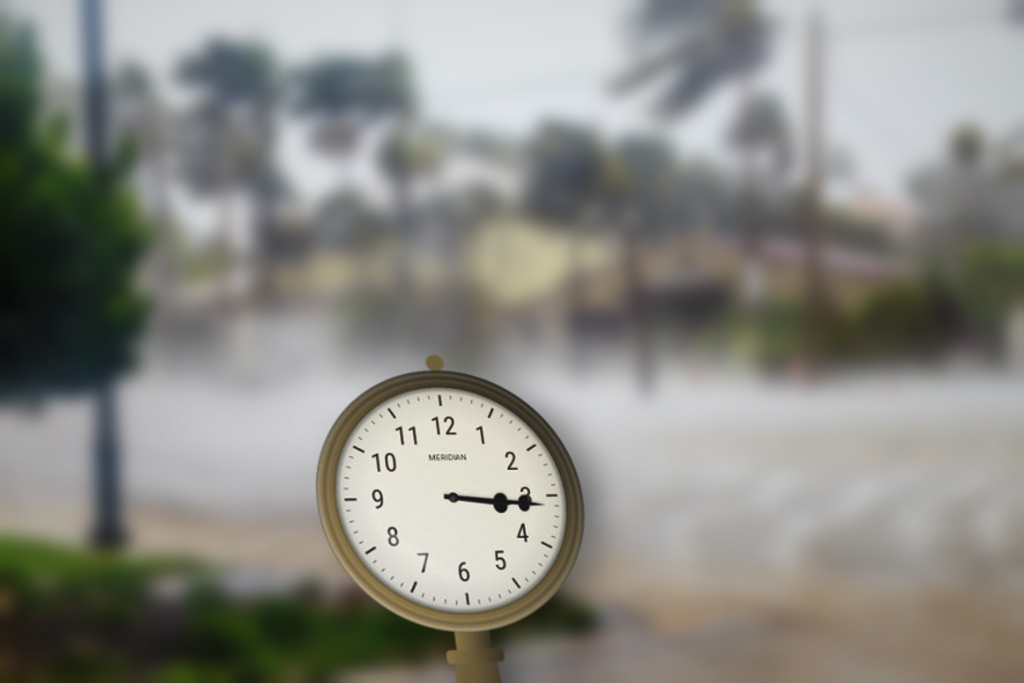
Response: 3:16
